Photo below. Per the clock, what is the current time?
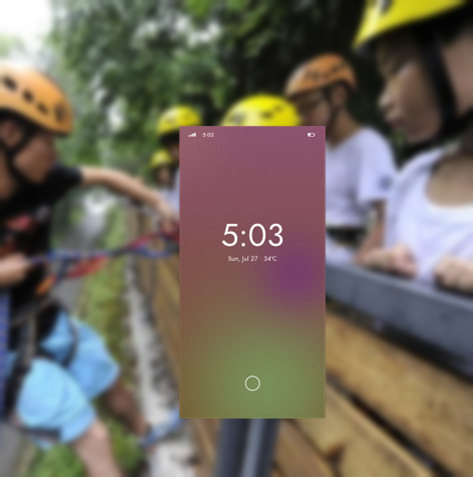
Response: 5:03
